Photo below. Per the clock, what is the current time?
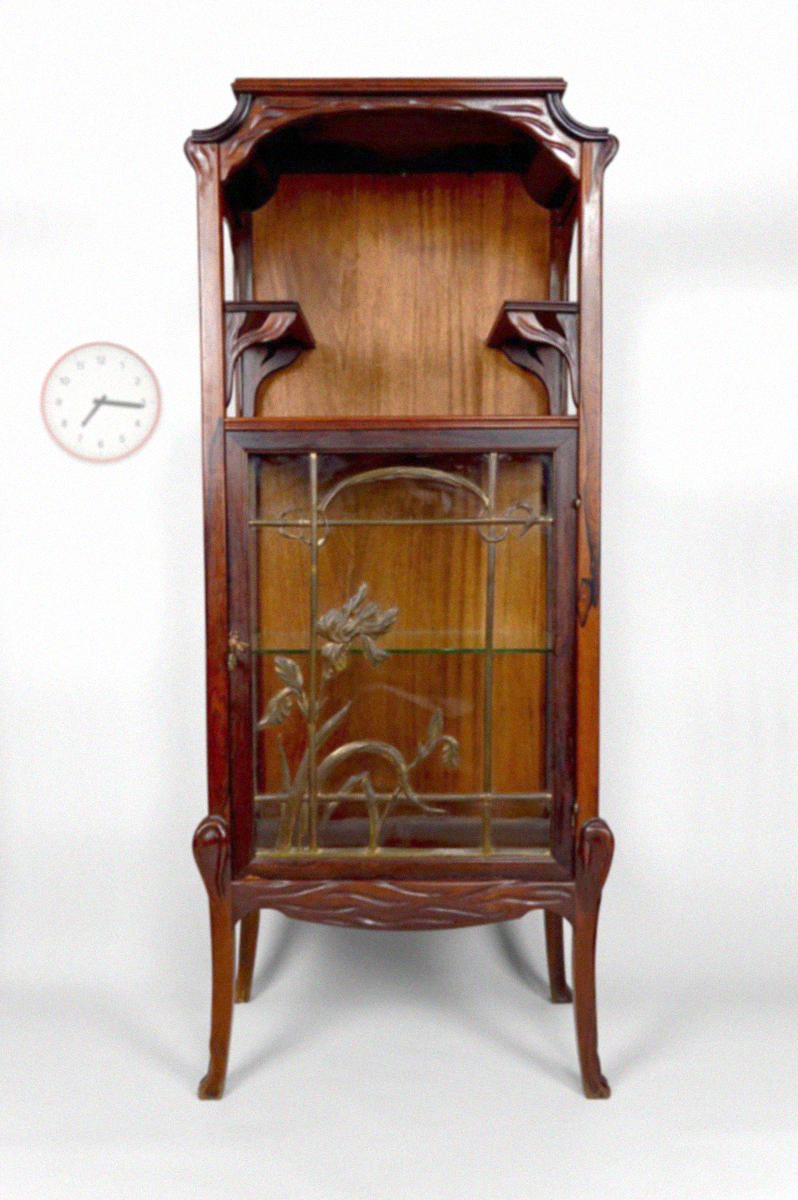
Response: 7:16
